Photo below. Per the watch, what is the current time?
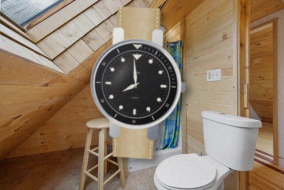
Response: 7:59
